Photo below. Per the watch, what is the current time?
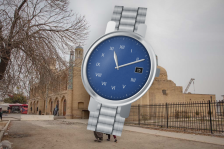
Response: 11:11
